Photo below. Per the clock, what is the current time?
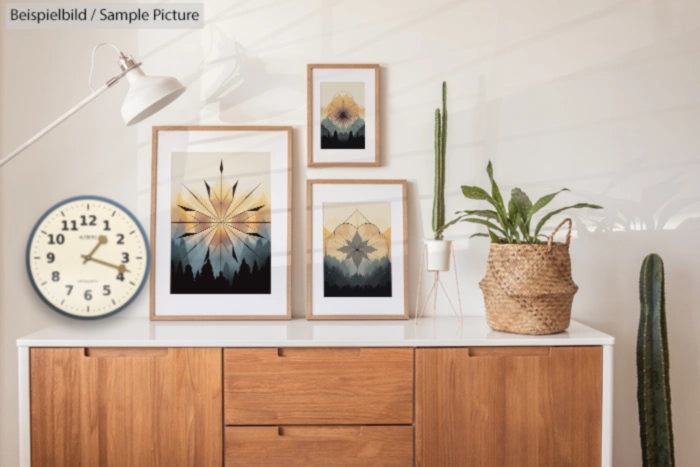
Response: 1:18
